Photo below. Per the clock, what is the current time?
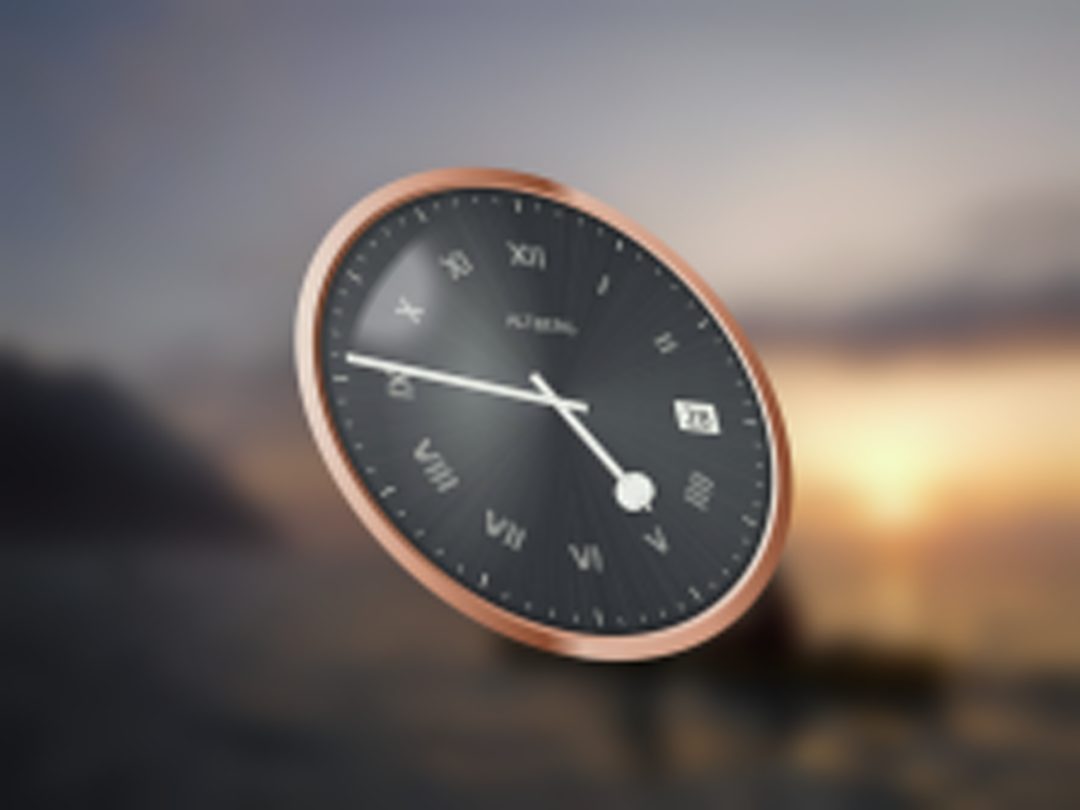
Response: 4:46
